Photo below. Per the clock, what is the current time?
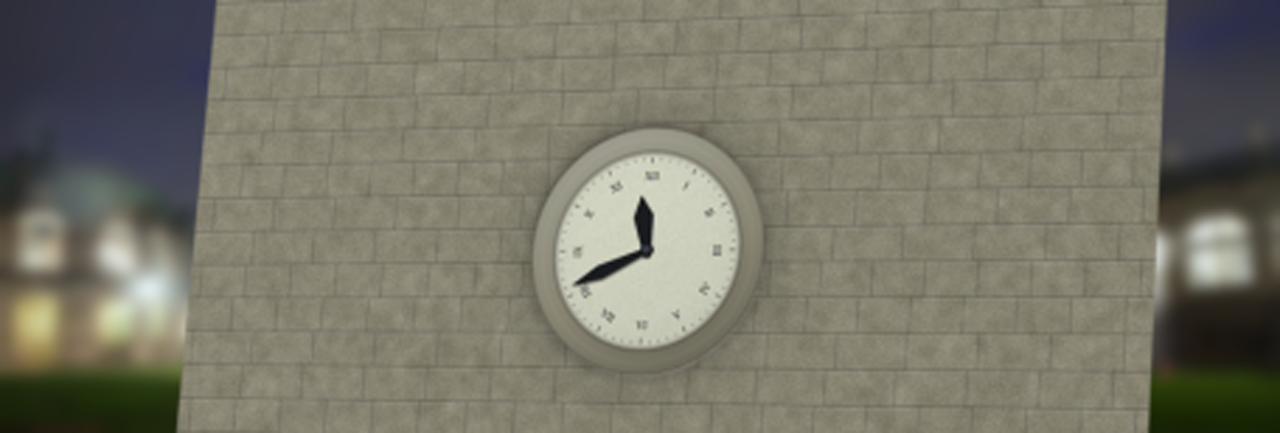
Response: 11:41
